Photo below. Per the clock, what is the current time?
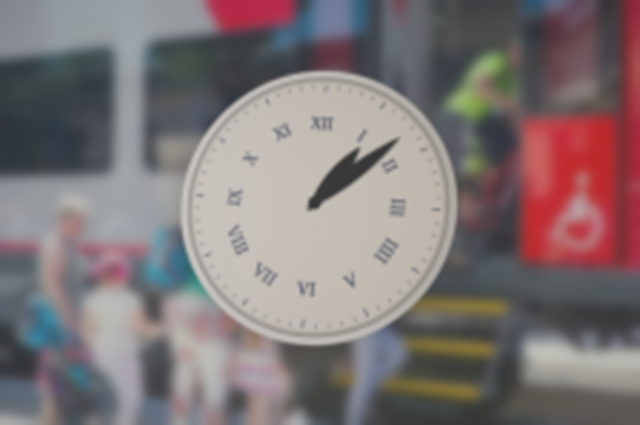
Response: 1:08
